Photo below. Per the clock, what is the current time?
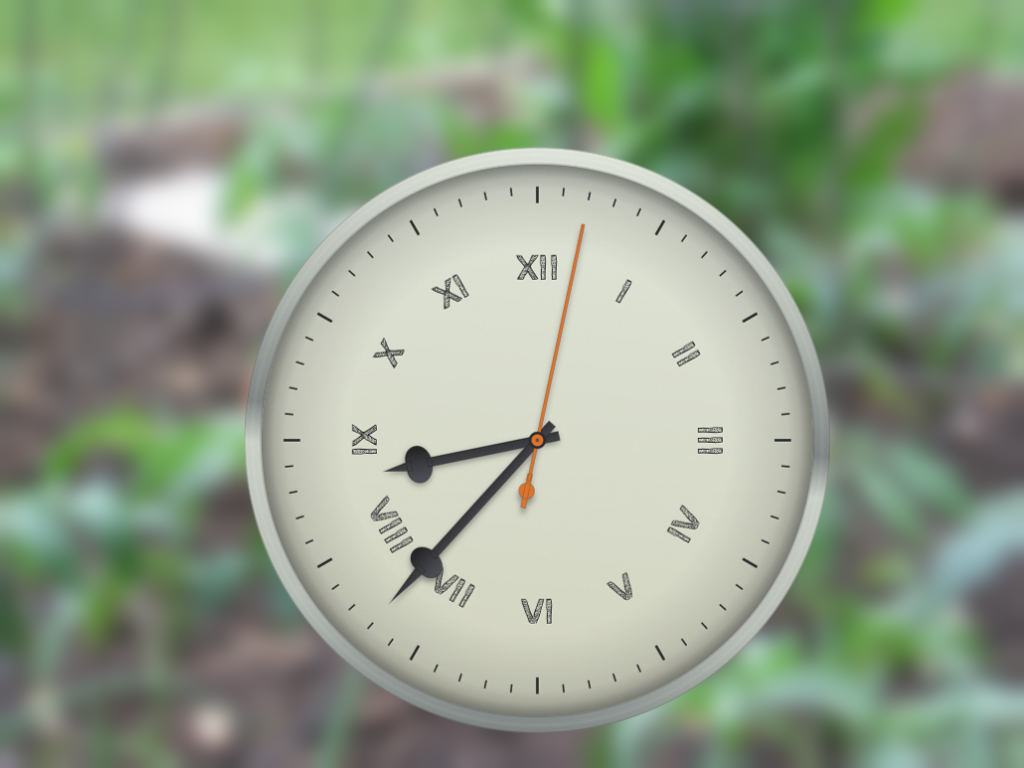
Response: 8:37:02
